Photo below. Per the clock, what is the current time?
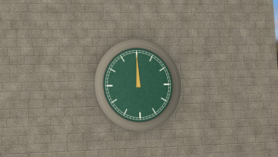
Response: 12:00
